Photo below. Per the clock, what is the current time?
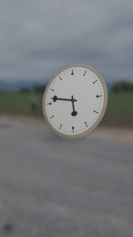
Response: 5:47
